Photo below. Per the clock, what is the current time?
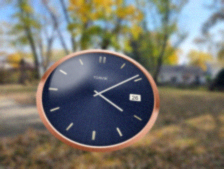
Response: 4:09
